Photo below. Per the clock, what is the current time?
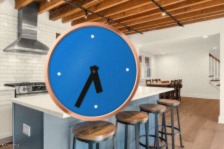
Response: 5:35
